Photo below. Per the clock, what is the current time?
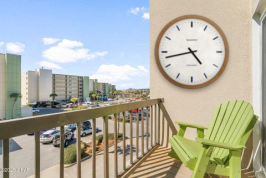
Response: 4:43
